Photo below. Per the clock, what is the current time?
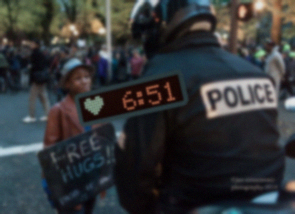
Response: 6:51
